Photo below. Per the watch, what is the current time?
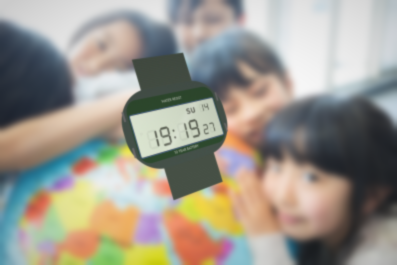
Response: 19:19:27
